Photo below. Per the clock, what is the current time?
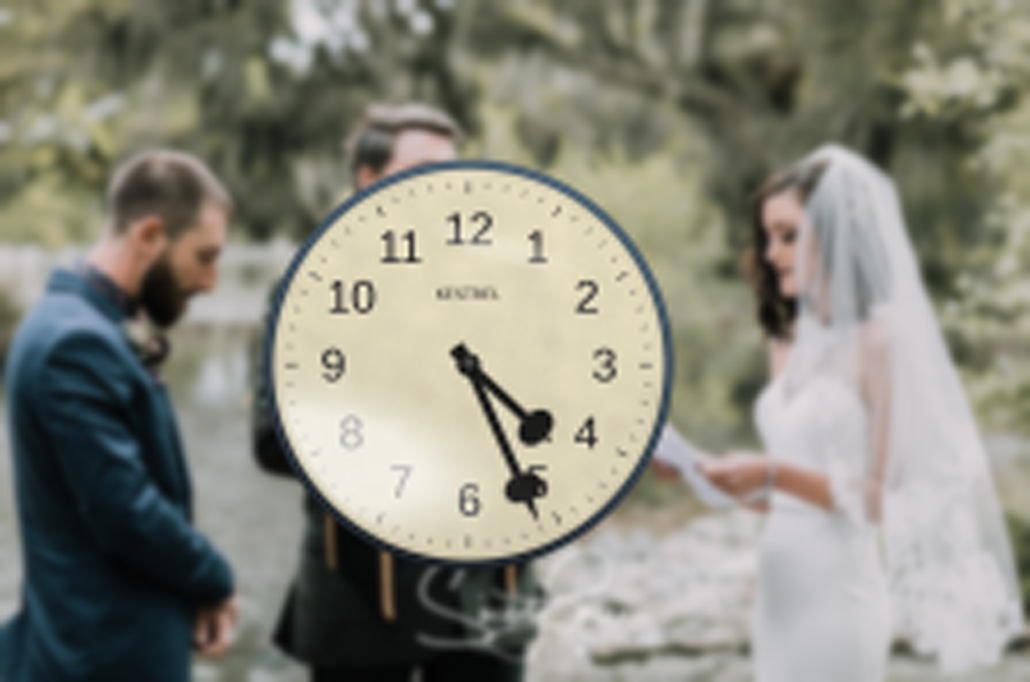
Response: 4:26
